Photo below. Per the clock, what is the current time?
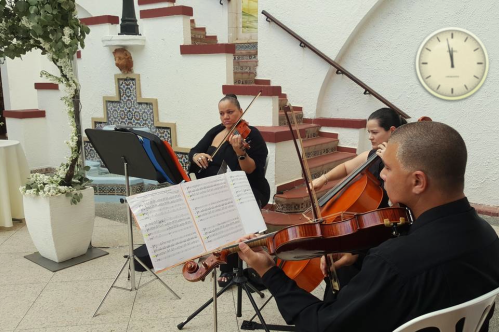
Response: 11:58
